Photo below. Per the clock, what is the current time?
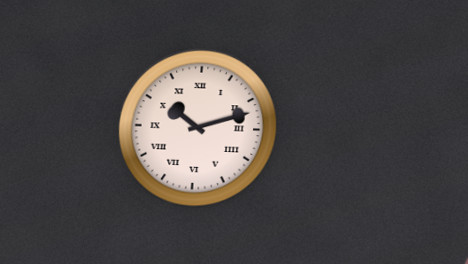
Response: 10:12
